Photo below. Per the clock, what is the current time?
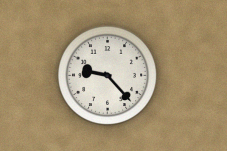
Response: 9:23
